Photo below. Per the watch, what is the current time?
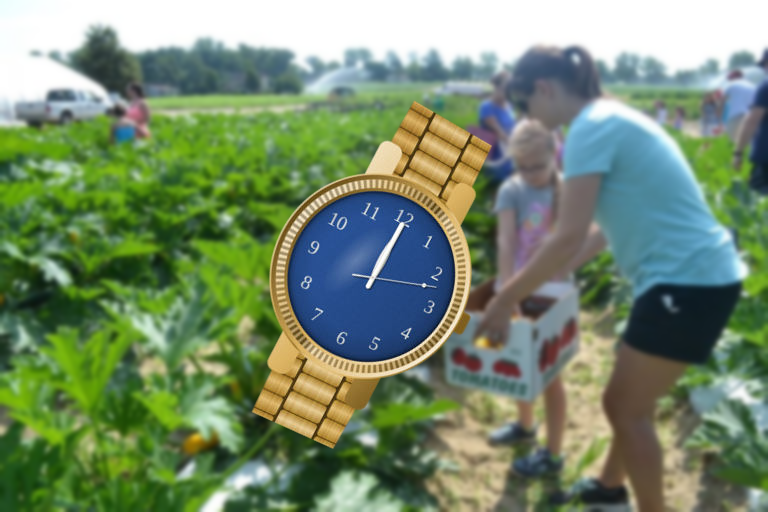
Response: 12:00:12
